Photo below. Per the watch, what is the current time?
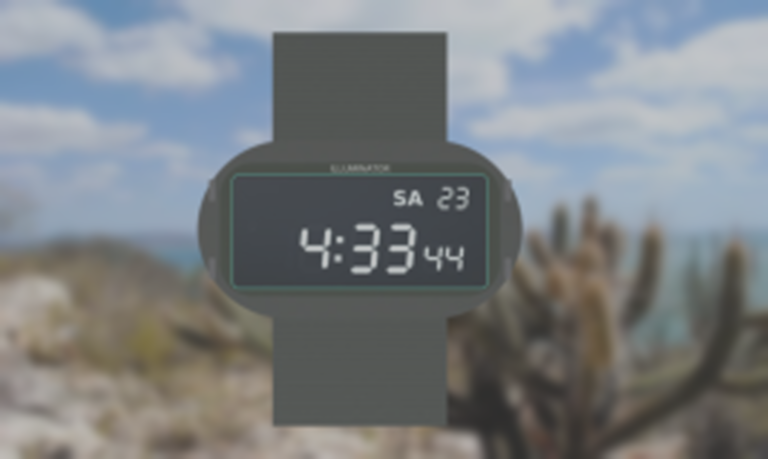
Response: 4:33:44
